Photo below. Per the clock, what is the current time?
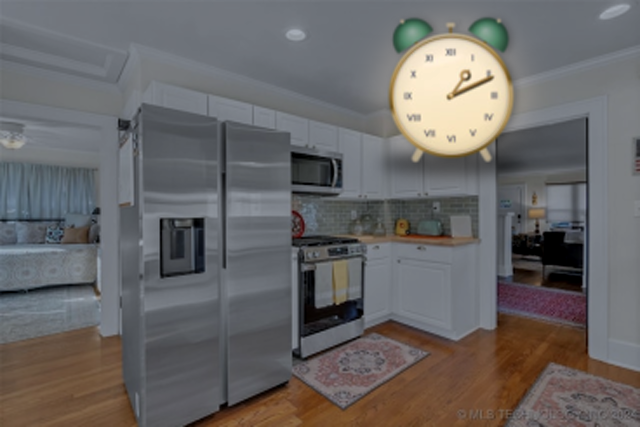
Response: 1:11
